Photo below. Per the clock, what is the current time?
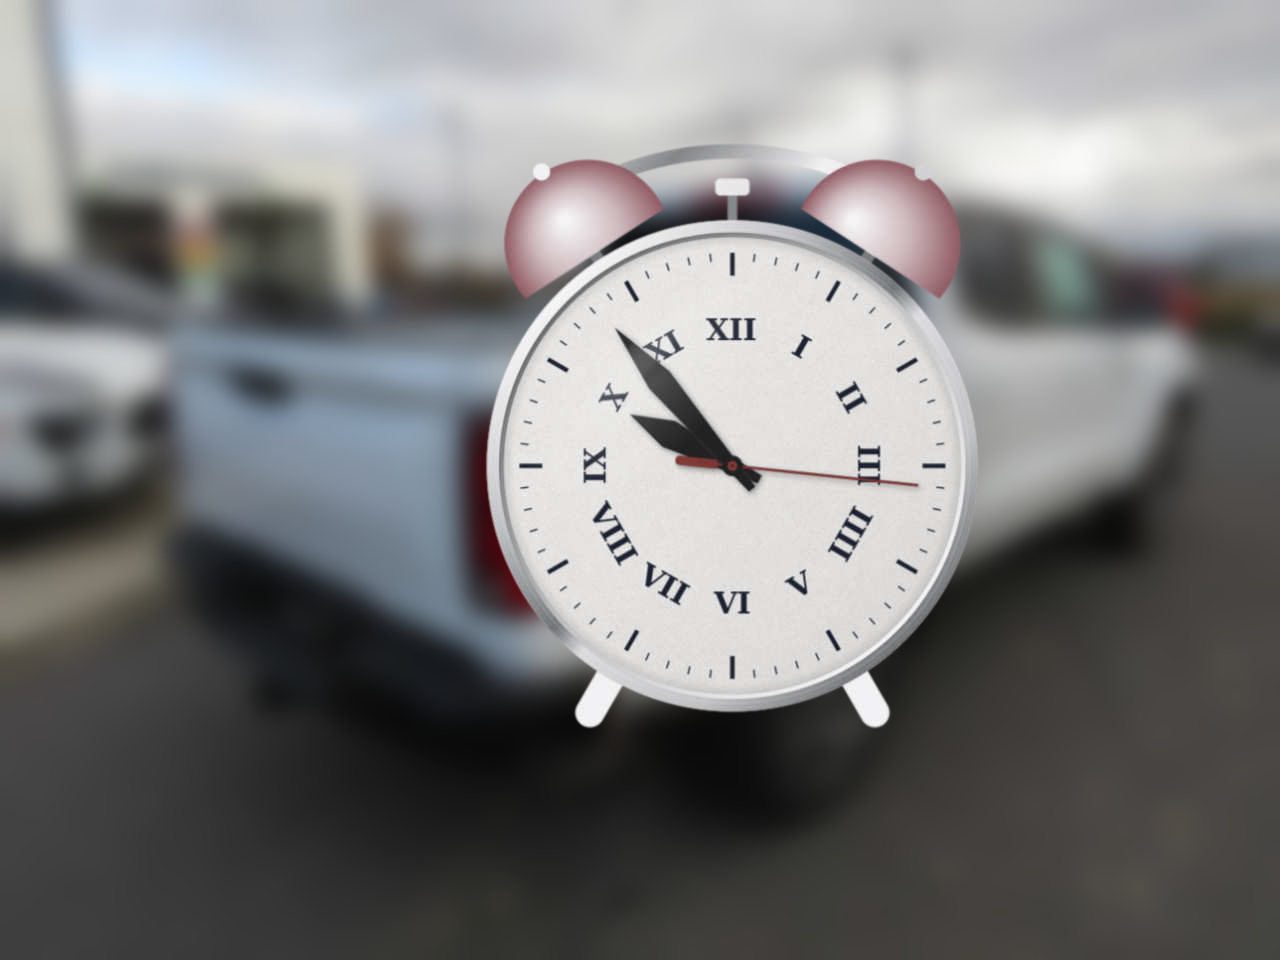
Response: 9:53:16
